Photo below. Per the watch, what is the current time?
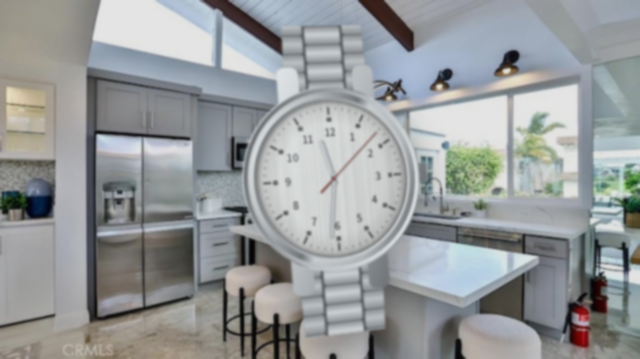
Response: 11:31:08
